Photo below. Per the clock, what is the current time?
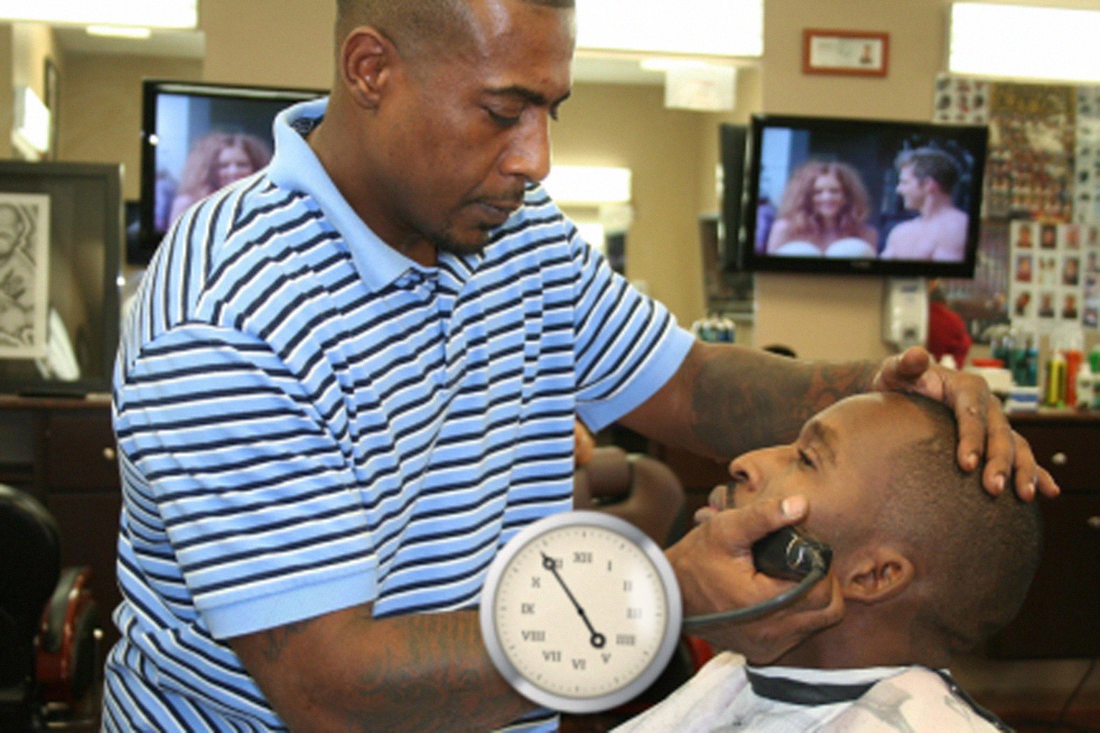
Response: 4:54
